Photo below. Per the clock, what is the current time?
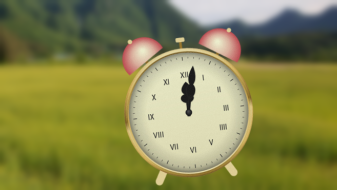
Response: 12:02
